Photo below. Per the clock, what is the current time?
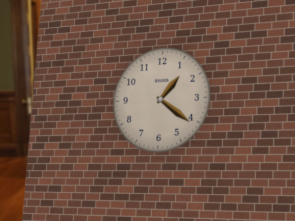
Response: 1:21
